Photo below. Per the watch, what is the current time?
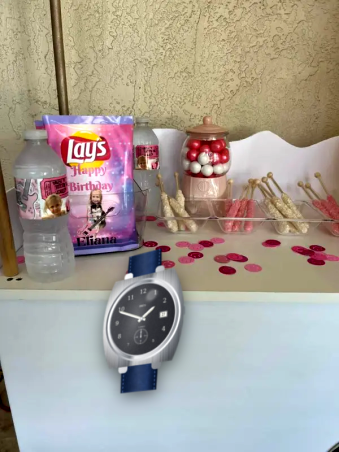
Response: 1:49
